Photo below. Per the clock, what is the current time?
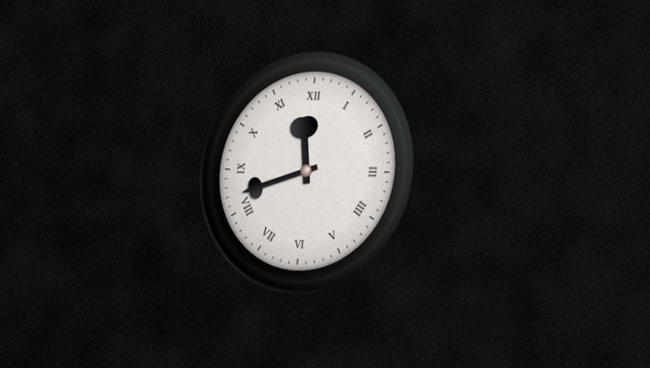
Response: 11:42
